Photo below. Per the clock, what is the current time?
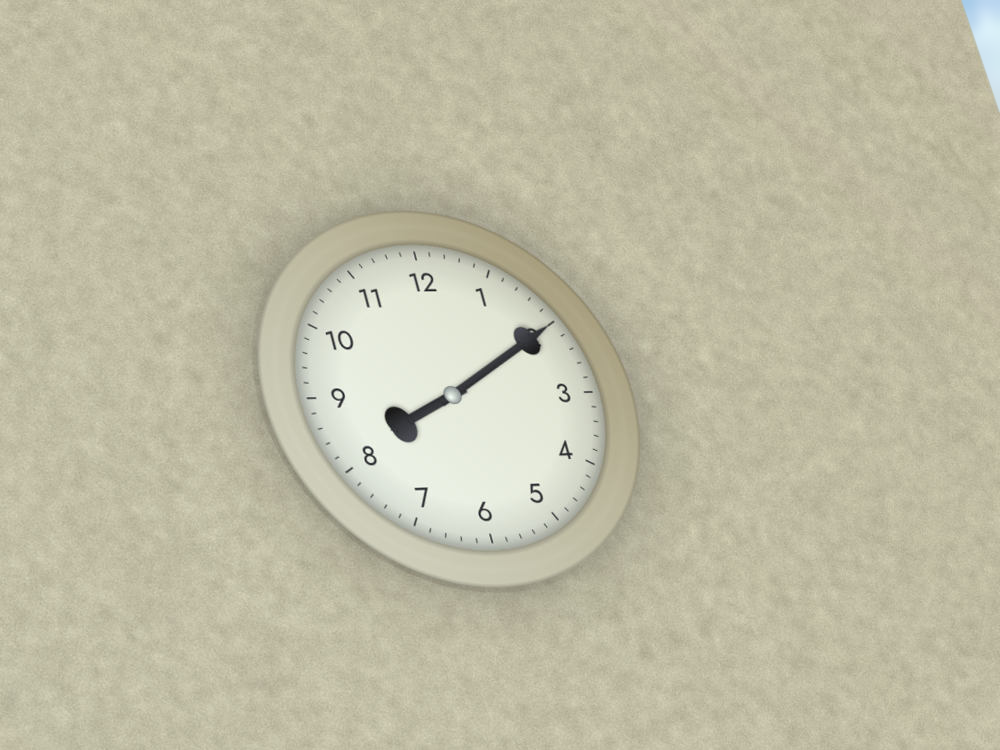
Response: 8:10
